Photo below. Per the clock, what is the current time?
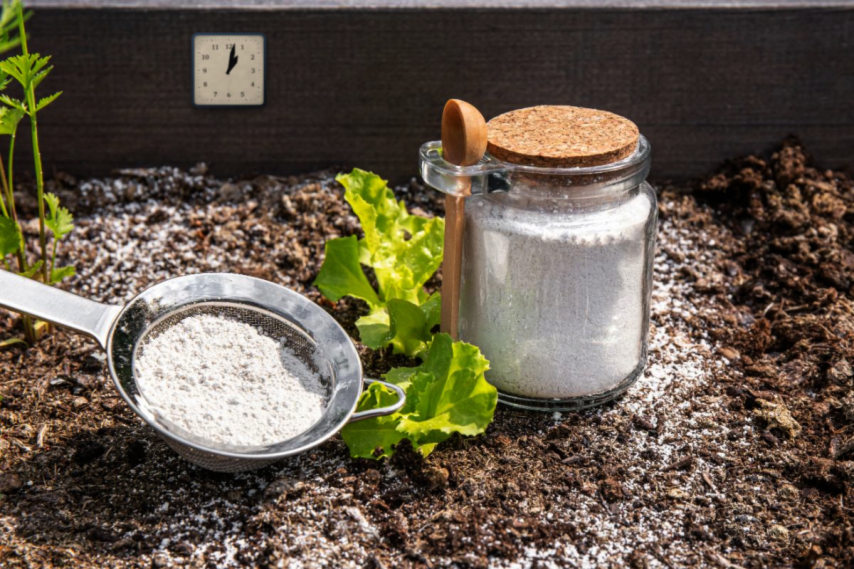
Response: 1:02
